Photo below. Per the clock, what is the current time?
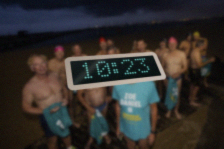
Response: 10:23
